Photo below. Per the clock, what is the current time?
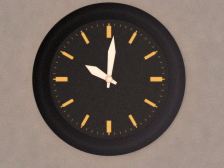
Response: 10:01
